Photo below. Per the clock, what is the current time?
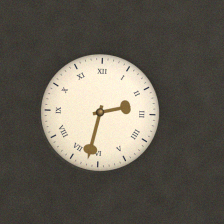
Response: 2:32
